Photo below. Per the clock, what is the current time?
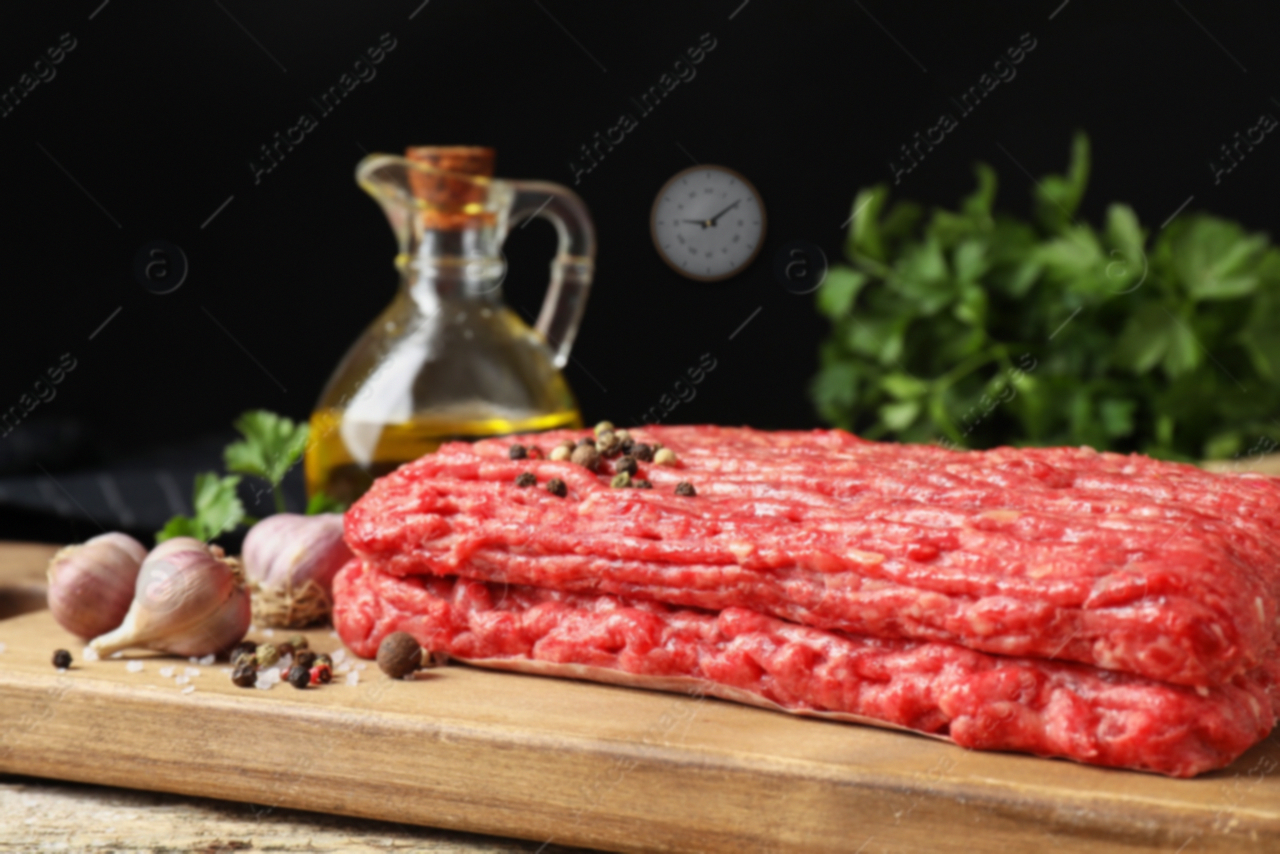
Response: 9:09
